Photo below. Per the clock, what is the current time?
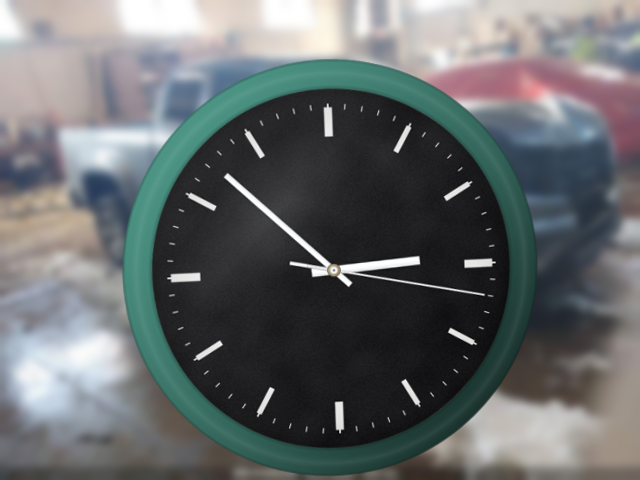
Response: 2:52:17
